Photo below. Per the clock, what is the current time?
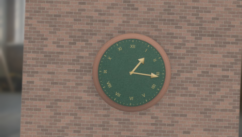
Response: 1:16
